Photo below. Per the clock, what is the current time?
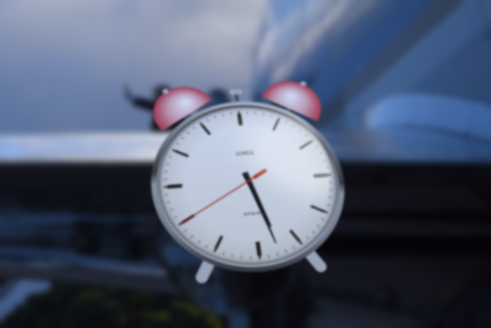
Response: 5:27:40
